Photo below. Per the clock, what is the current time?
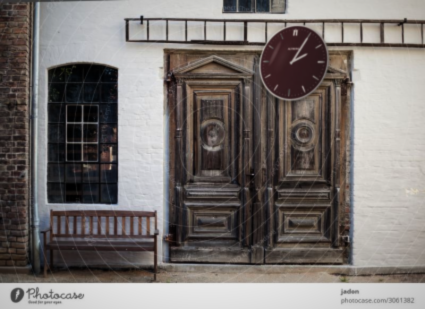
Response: 2:05
